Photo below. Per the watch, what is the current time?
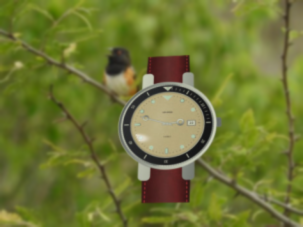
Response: 2:48
